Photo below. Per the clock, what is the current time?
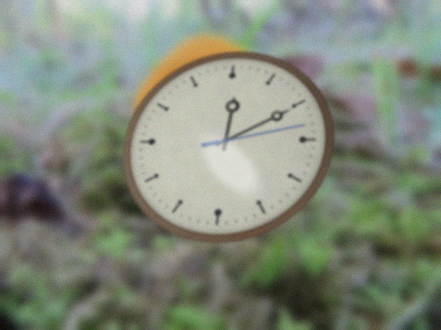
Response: 12:10:13
